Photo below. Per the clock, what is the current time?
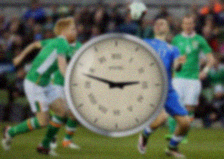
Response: 2:48
